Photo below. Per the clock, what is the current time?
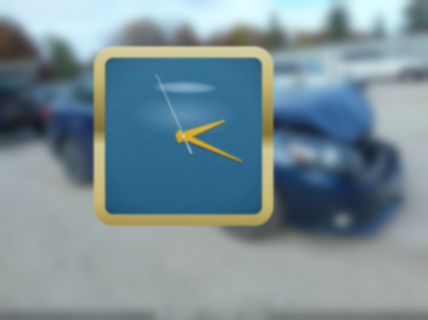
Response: 2:18:56
